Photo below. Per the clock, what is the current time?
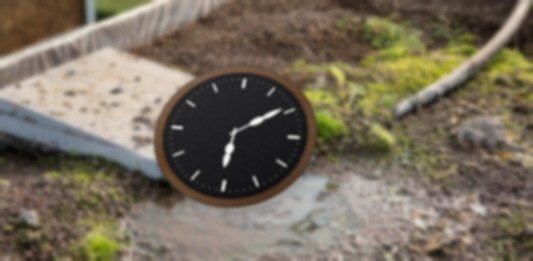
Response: 6:09
